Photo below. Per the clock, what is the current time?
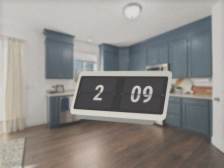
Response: 2:09
